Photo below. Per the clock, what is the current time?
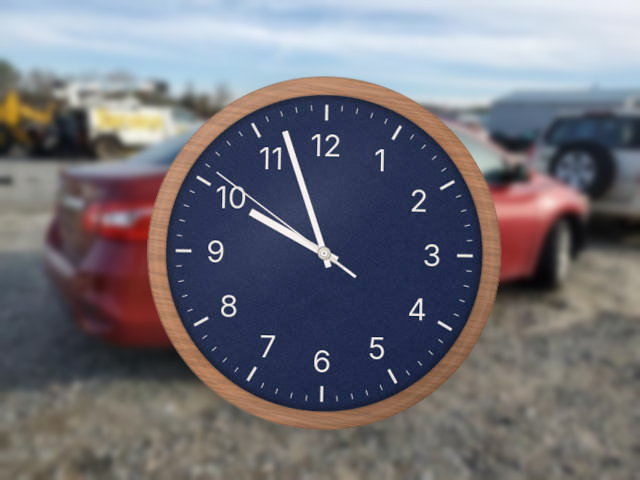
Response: 9:56:51
